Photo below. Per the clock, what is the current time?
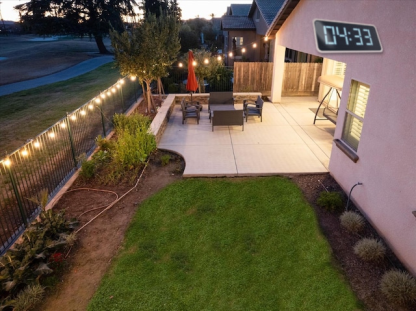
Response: 4:33
